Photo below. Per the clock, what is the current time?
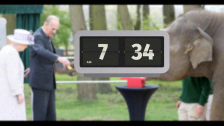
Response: 7:34
